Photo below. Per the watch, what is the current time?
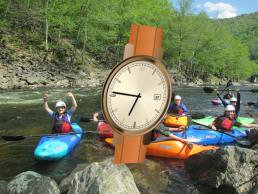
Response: 6:46
